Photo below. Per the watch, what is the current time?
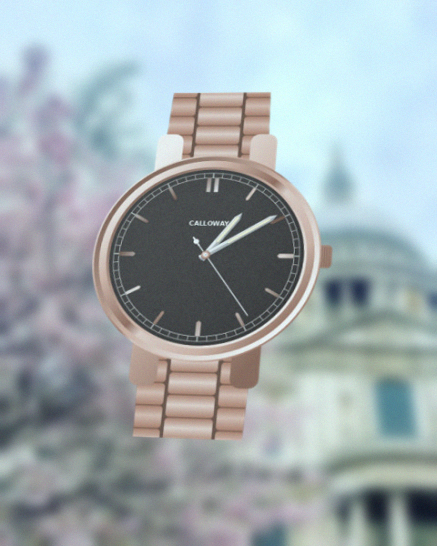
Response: 1:09:24
